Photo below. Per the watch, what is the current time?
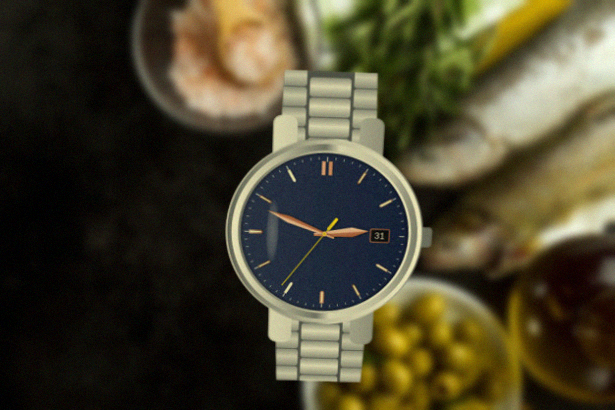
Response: 2:48:36
